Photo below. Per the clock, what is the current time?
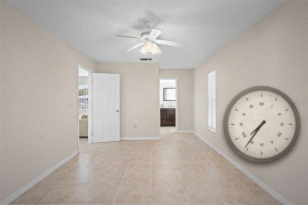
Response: 7:36
